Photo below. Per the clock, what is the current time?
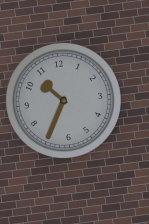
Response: 10:35
